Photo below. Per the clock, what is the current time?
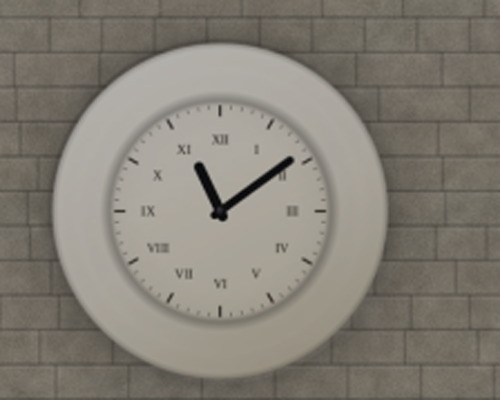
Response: 11:09
